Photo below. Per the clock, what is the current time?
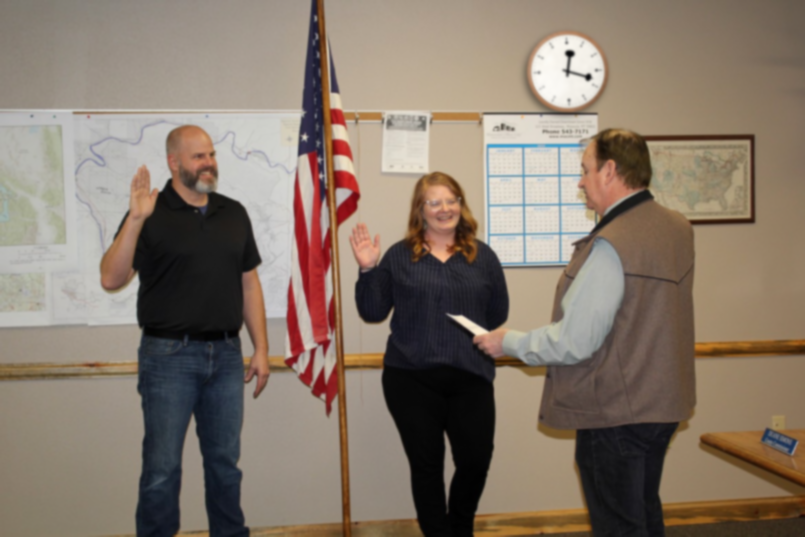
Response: 12:18
